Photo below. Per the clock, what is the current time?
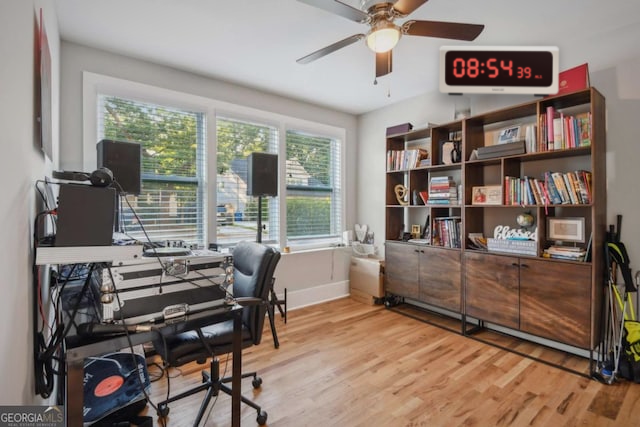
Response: 8:54:39
